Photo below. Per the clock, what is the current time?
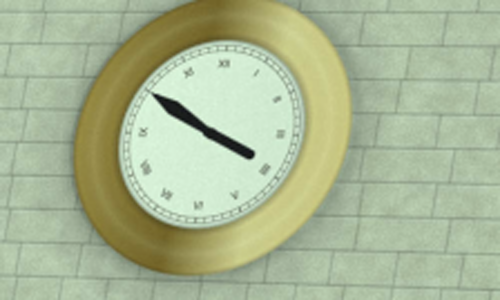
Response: 3:50
